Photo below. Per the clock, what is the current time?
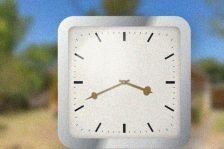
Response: 3:41
